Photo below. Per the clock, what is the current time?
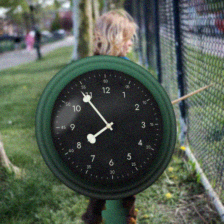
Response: 7:54
